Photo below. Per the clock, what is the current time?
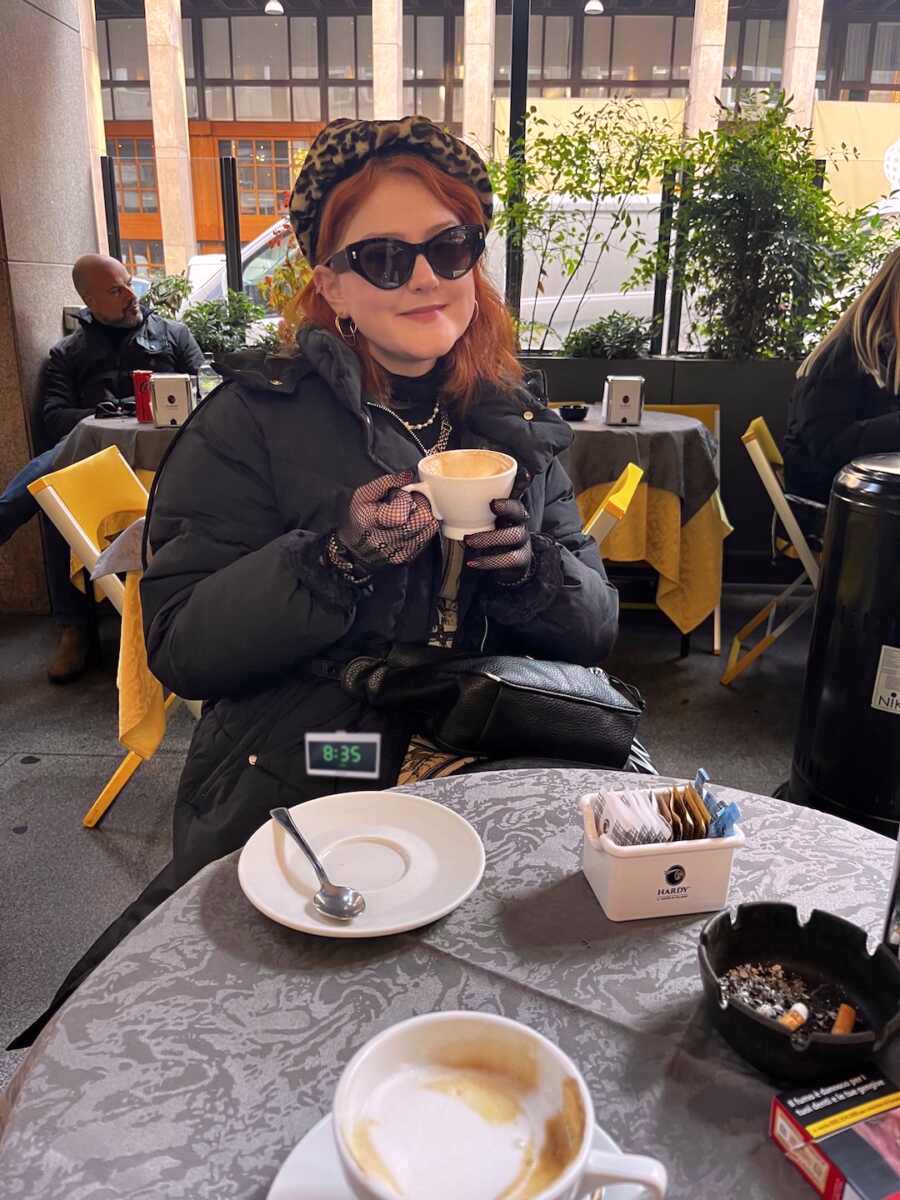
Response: 8:35
